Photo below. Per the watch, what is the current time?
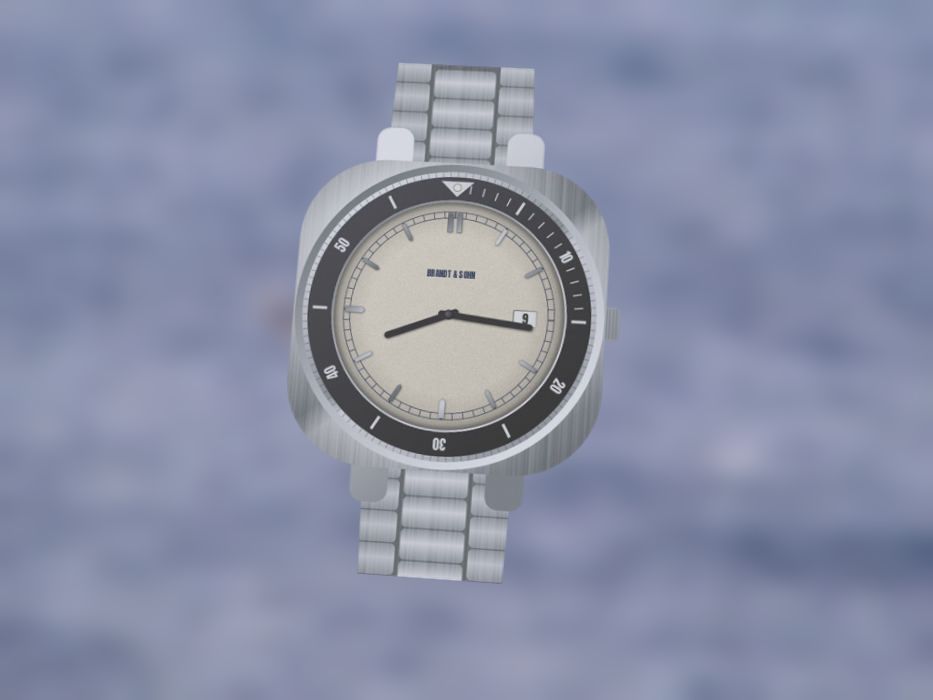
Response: 8:16
